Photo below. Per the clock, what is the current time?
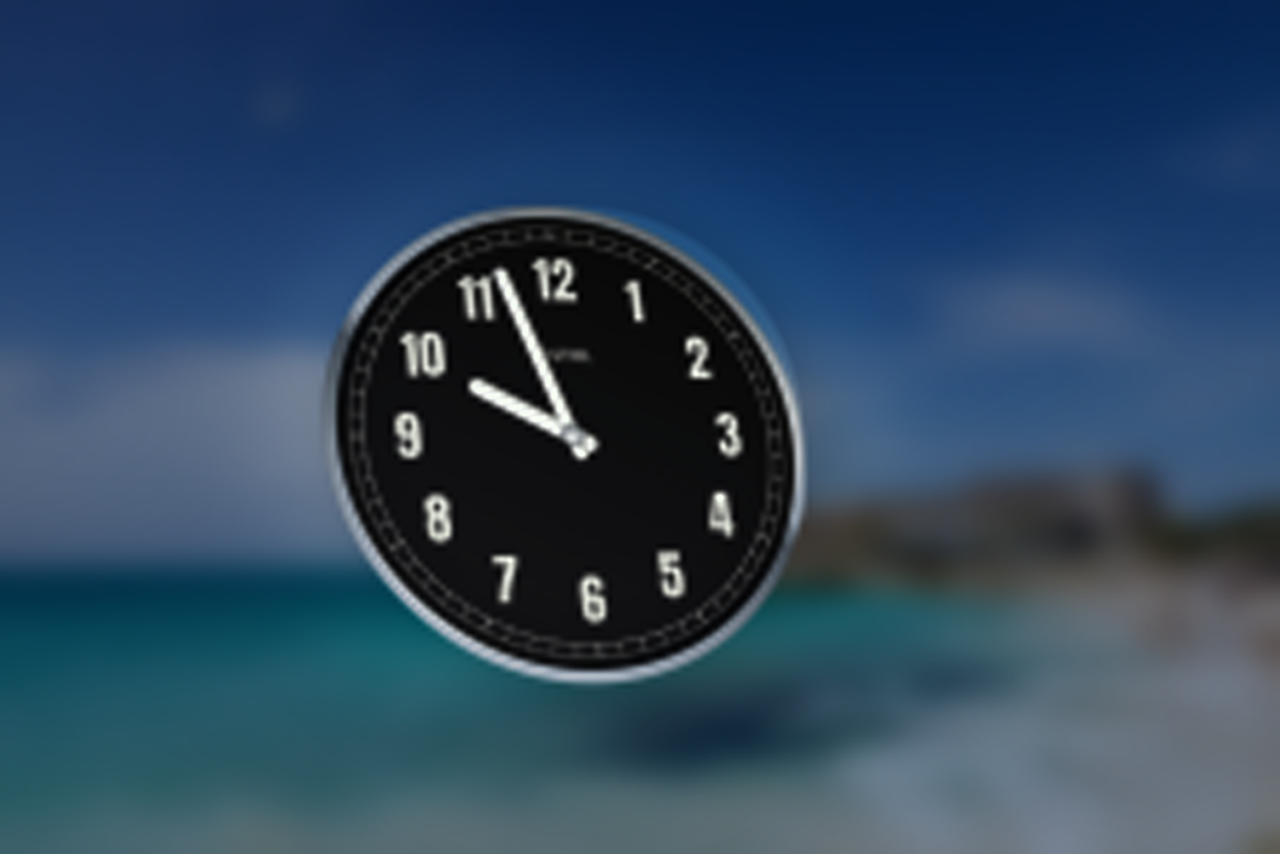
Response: 9:57
